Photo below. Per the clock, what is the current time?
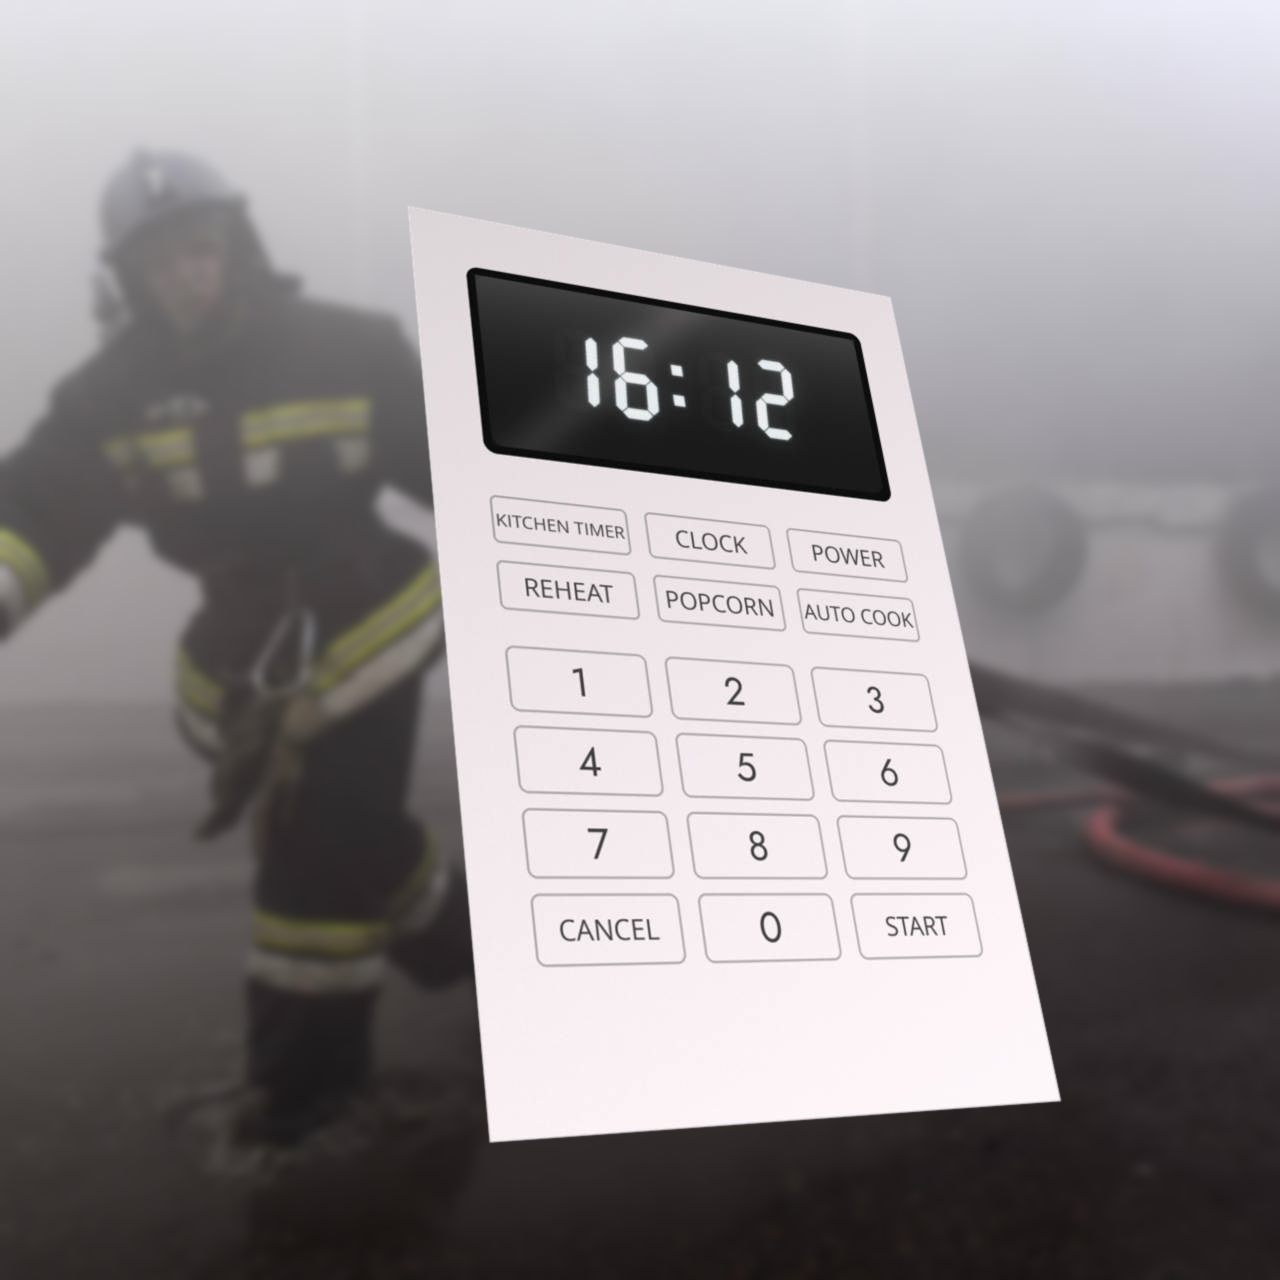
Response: 16:12
